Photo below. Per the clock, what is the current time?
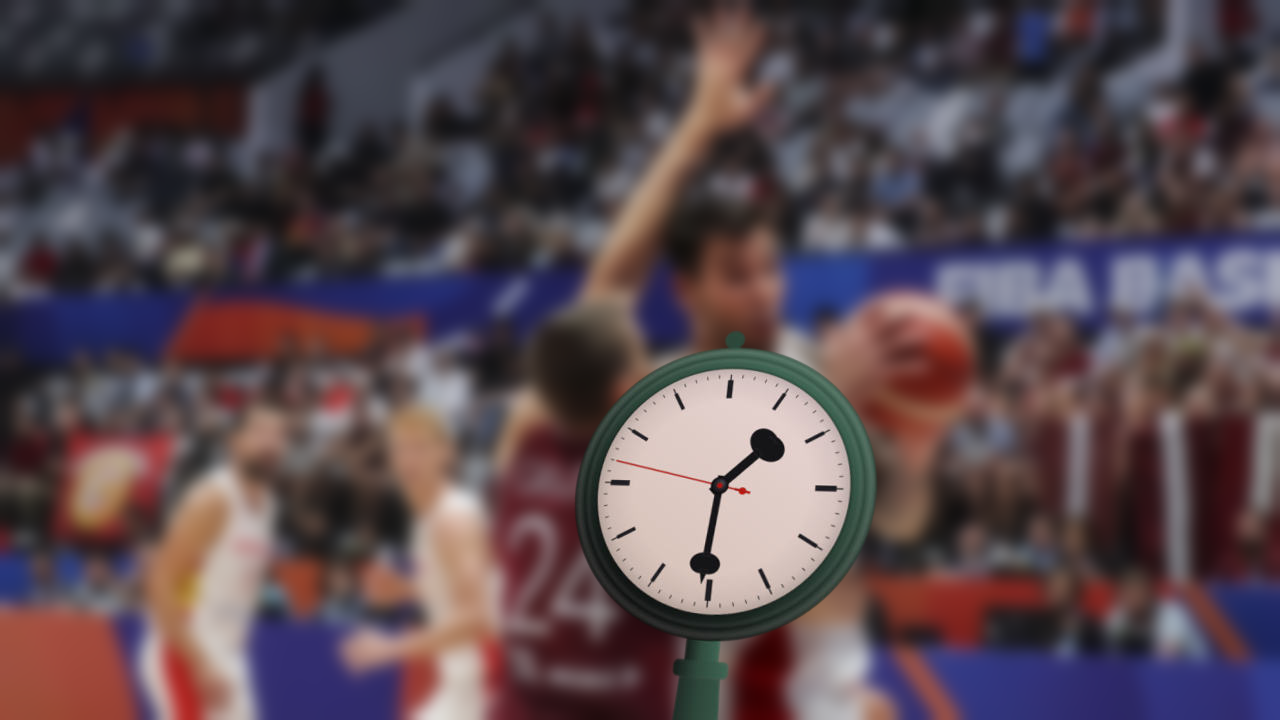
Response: 1:30:47
